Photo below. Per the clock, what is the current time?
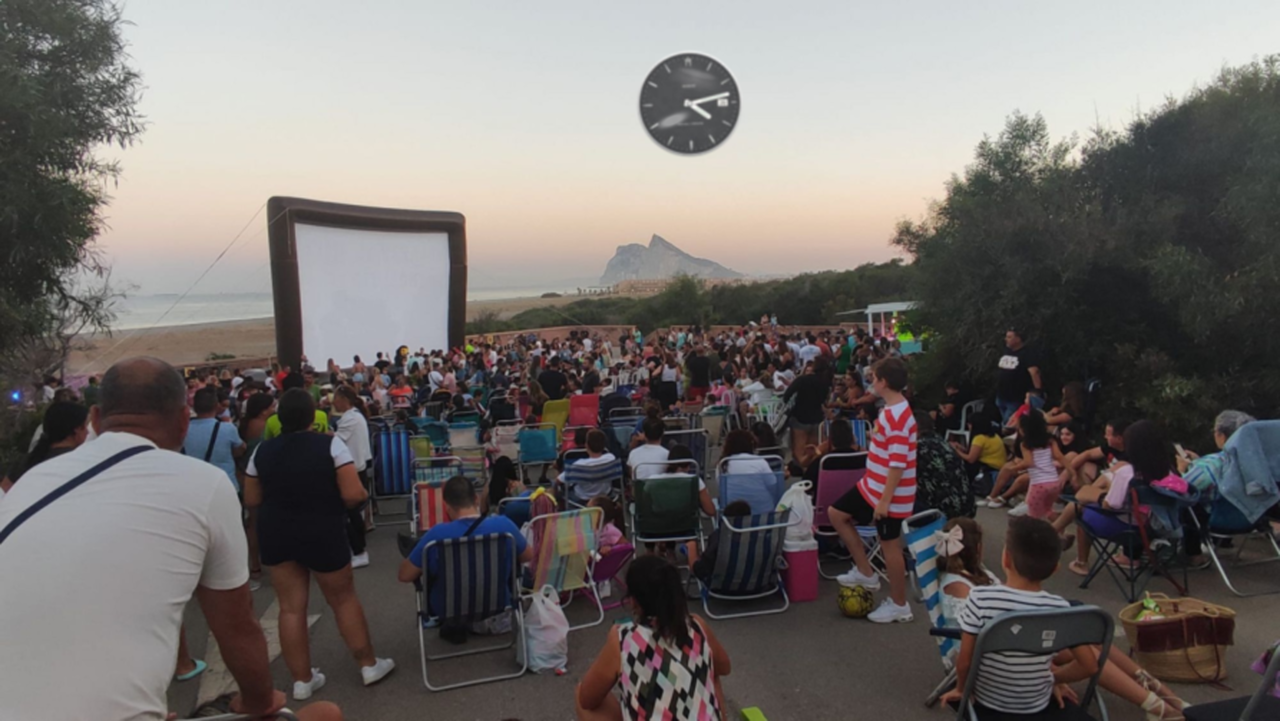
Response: 4:13
